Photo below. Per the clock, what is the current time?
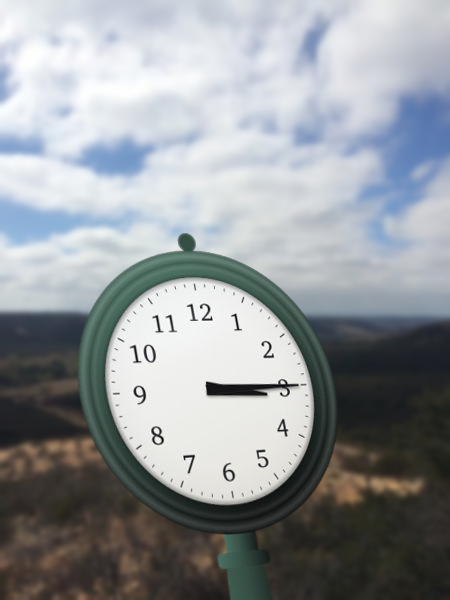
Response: 3:15
